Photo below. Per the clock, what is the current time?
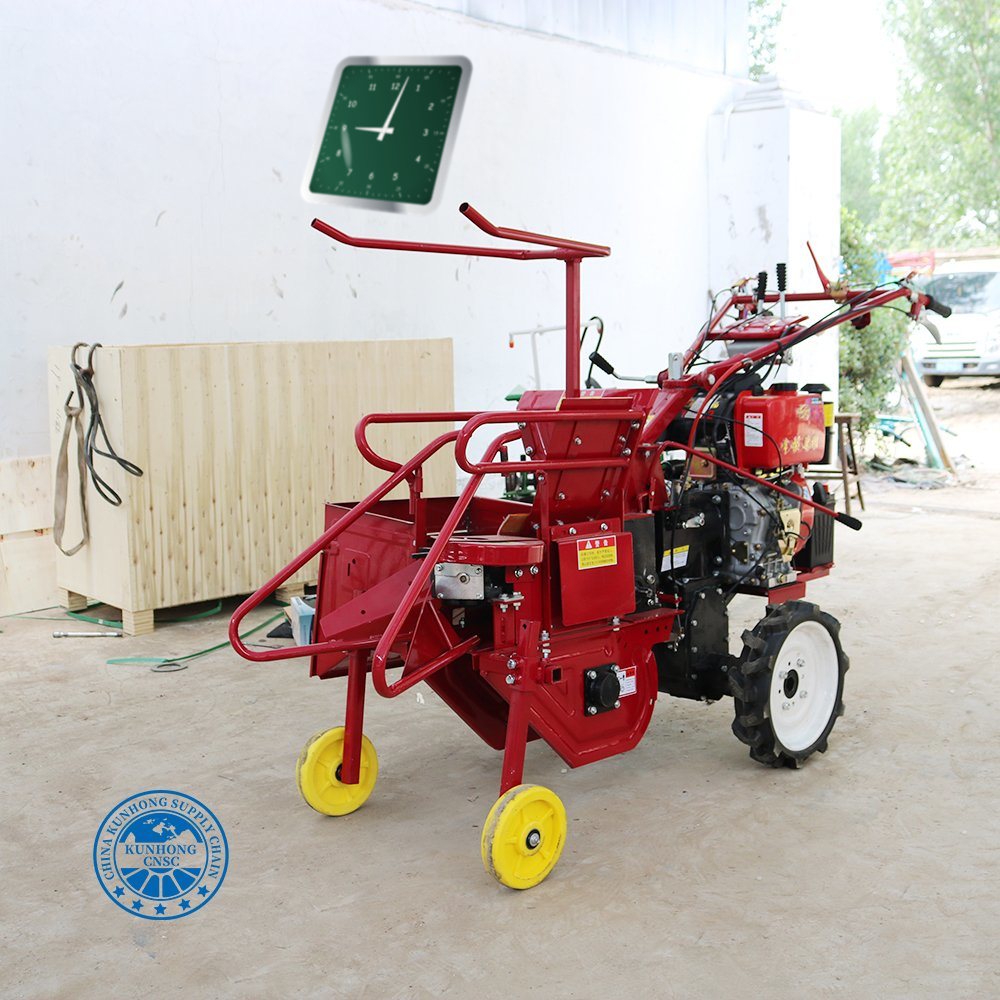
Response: 9:02
